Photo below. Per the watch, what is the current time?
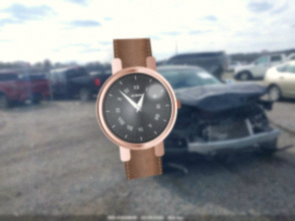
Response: 12:53
